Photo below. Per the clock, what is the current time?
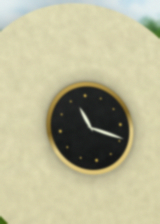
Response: 11:19
